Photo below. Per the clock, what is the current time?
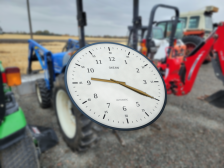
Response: 9:20
